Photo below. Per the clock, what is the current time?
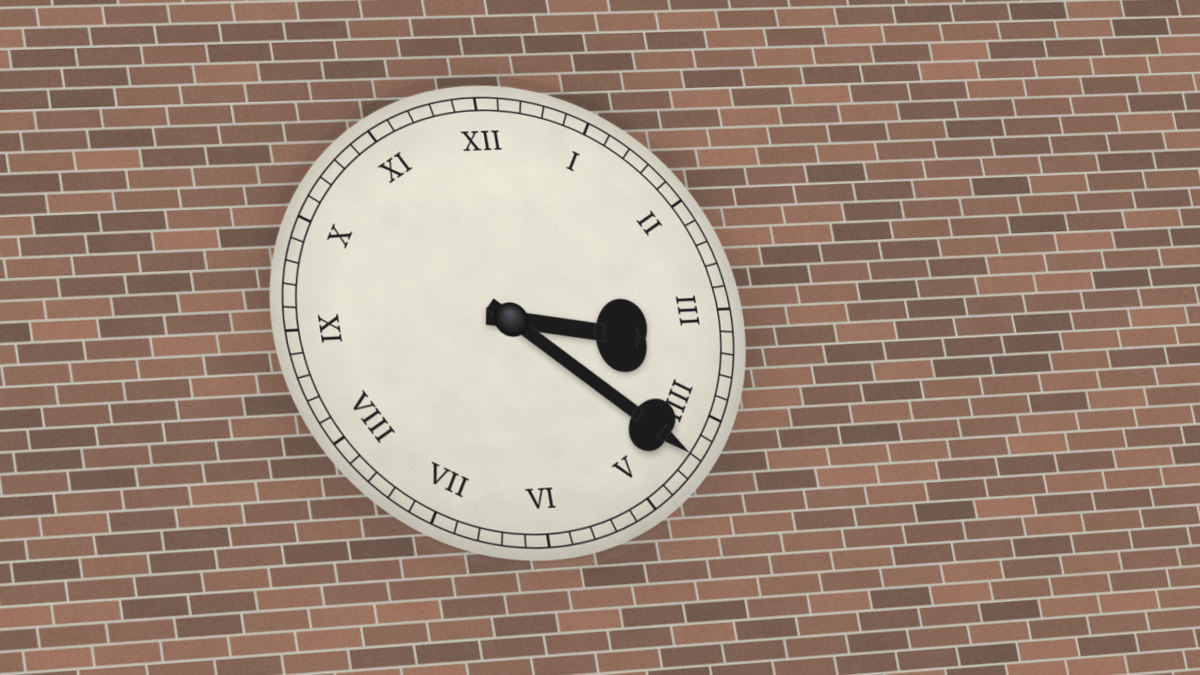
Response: 3:22
